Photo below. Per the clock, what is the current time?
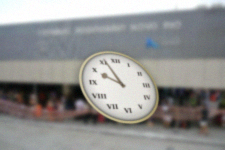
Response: 9:56
